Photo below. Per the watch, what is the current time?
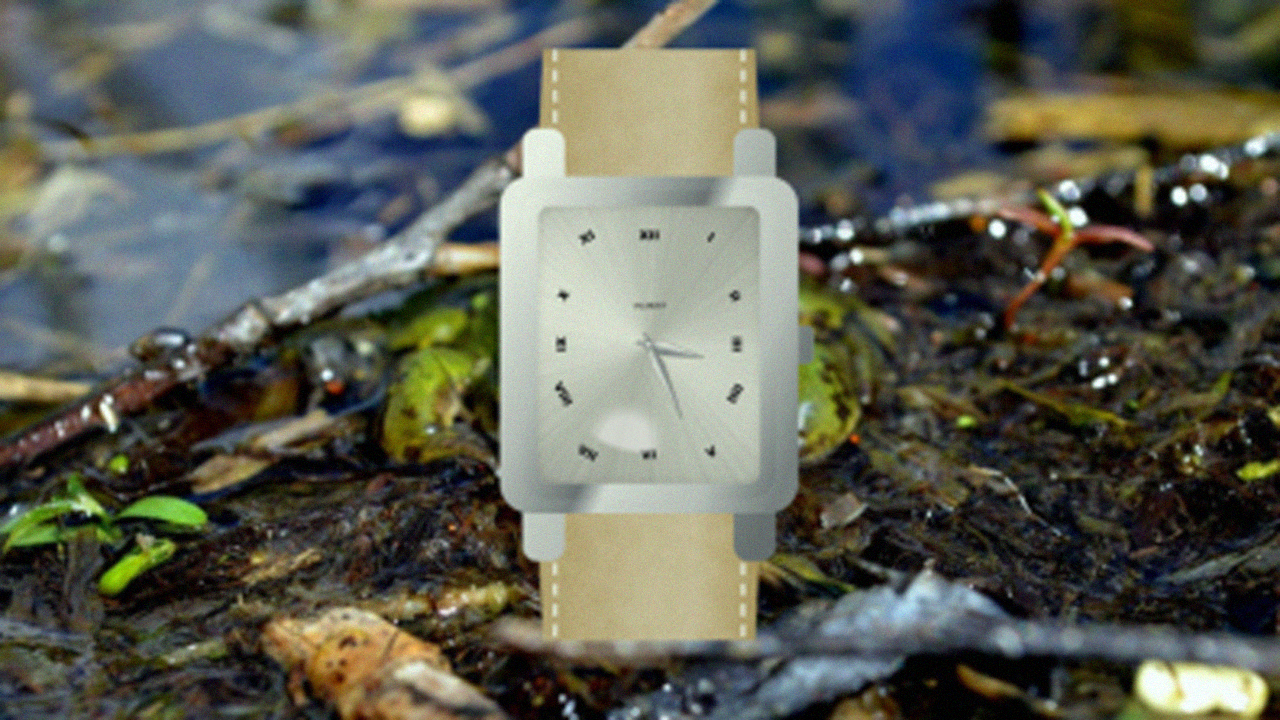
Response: 3:26
